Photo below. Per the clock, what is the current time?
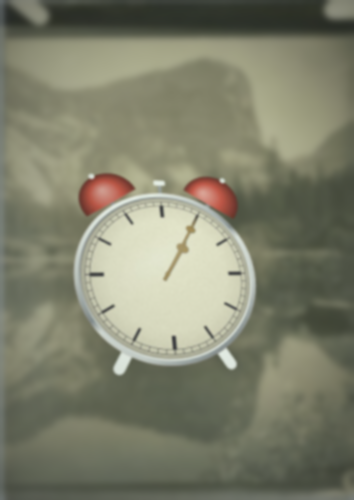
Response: 1:05
